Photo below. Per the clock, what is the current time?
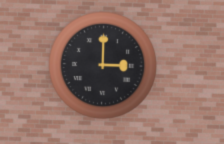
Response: 3:00
